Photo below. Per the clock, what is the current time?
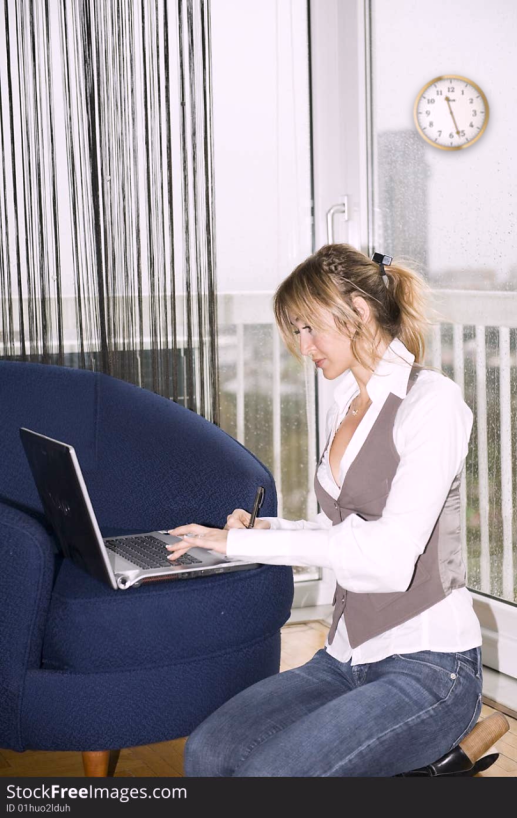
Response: 11:27
